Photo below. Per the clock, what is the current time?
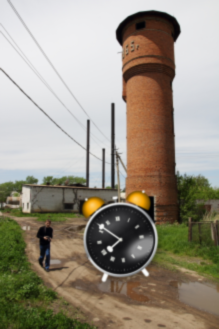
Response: 7:52
